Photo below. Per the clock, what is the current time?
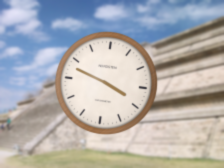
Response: 3:48
